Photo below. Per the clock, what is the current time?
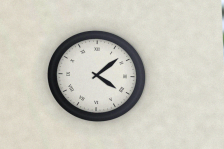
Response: 4:08
